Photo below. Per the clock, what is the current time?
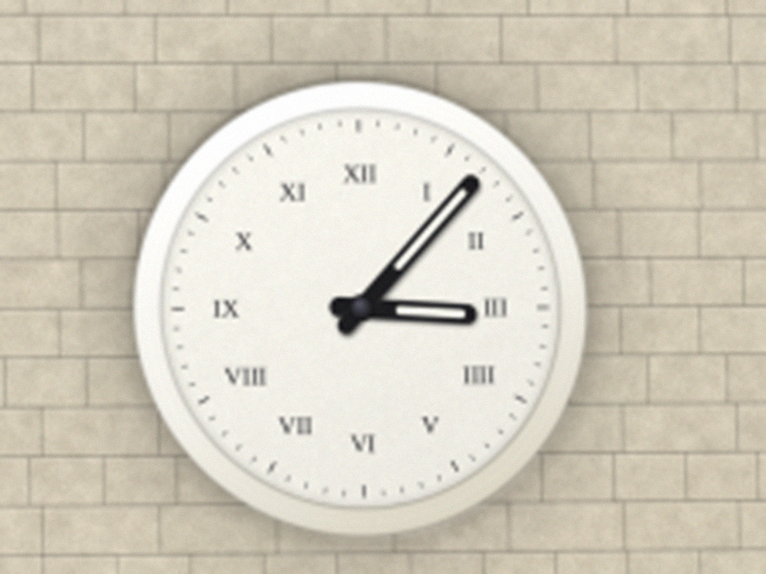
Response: 3:07
